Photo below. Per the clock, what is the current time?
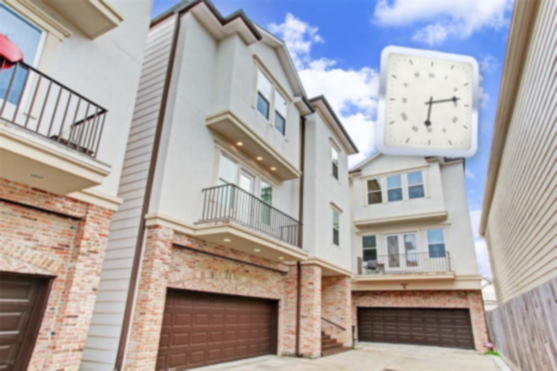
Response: 6:13
